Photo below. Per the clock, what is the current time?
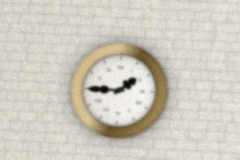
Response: 1:45
